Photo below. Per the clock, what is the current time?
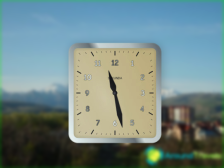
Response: 11:28
